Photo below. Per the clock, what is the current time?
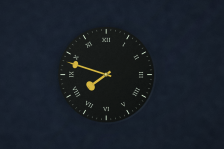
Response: 7:48
